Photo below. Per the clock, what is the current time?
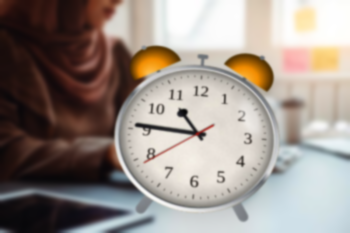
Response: 10:45:39
